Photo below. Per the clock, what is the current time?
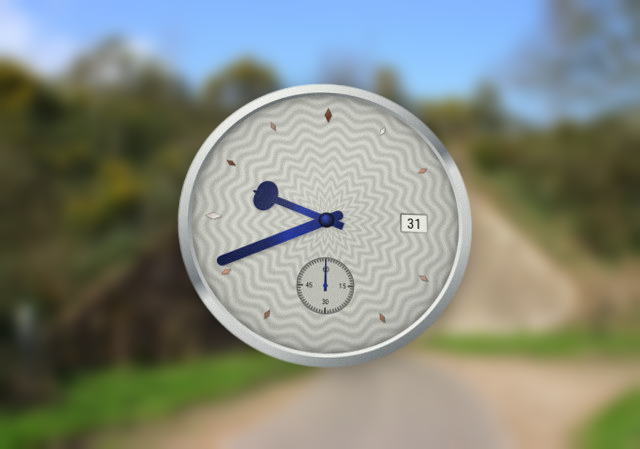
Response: 9:41
